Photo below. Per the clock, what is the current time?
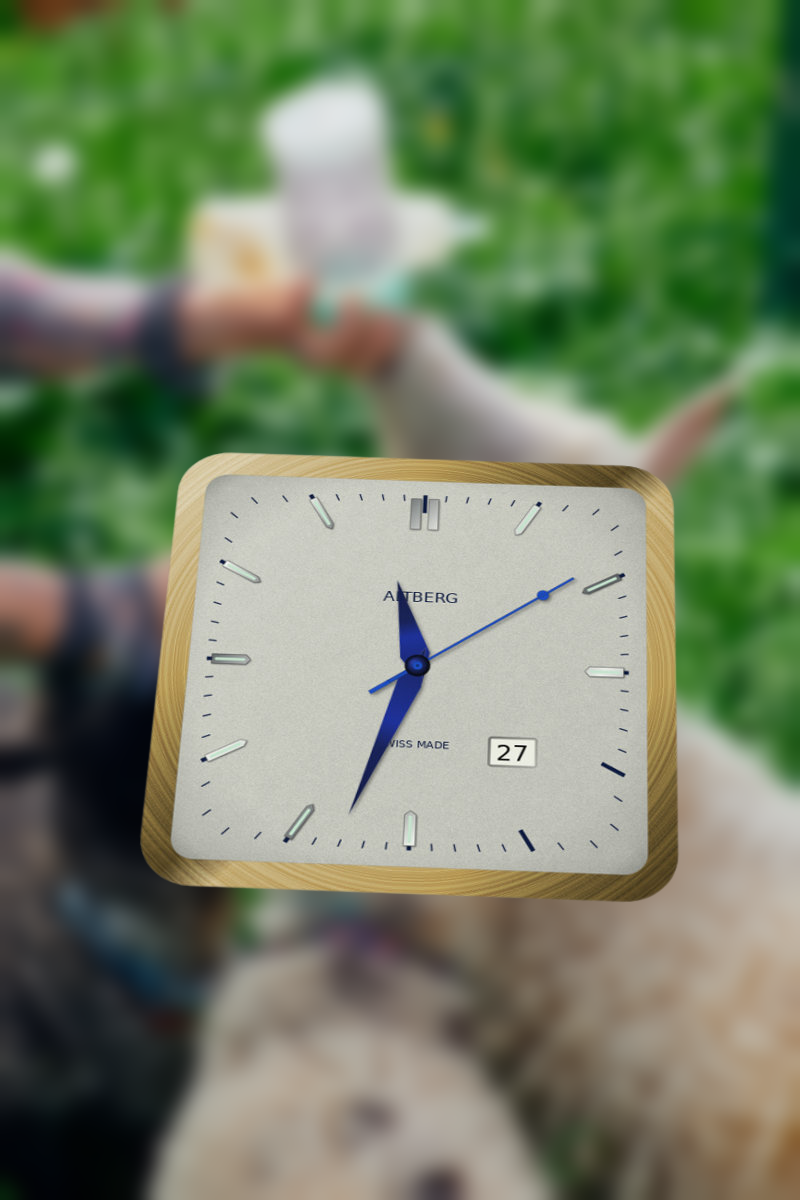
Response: 11:33:09
